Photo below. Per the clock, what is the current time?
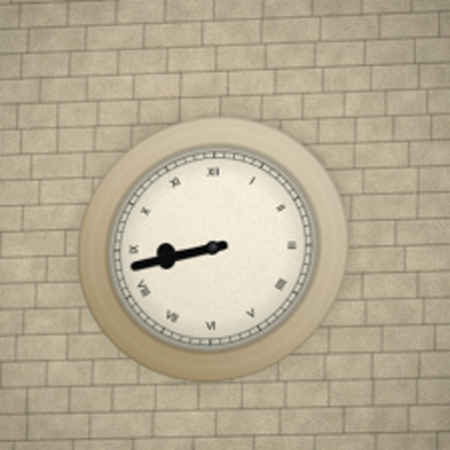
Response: 8:43
